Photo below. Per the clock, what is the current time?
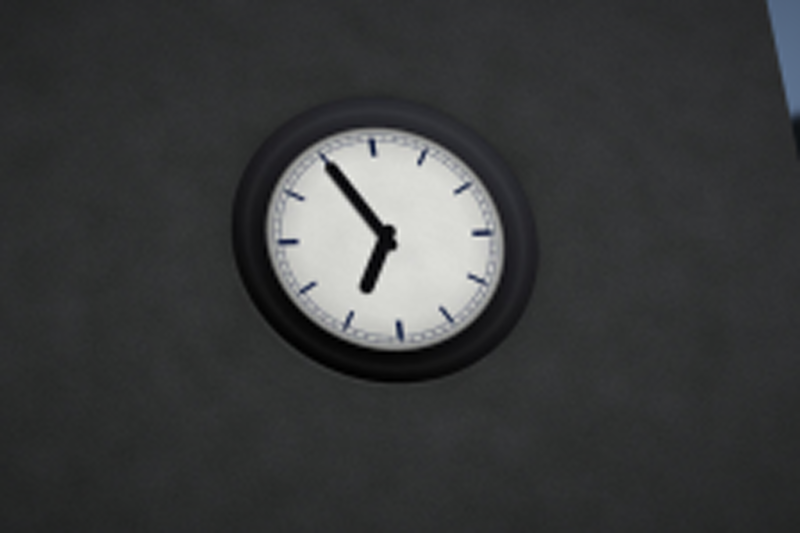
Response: 6:55
